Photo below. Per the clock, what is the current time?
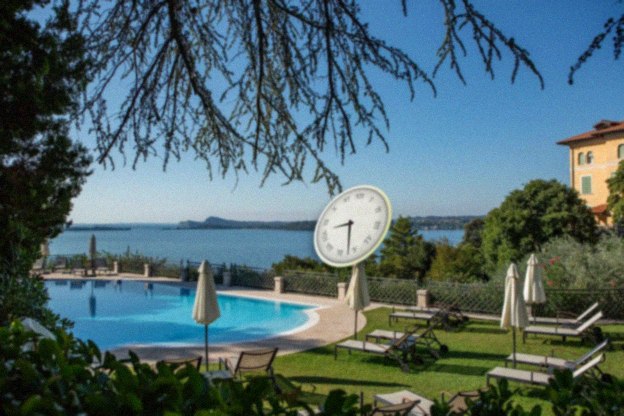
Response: 8:27
